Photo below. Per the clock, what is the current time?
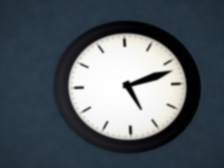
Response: 5:12
